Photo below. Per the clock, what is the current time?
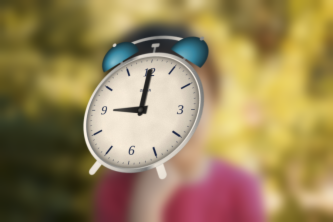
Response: 9:00
